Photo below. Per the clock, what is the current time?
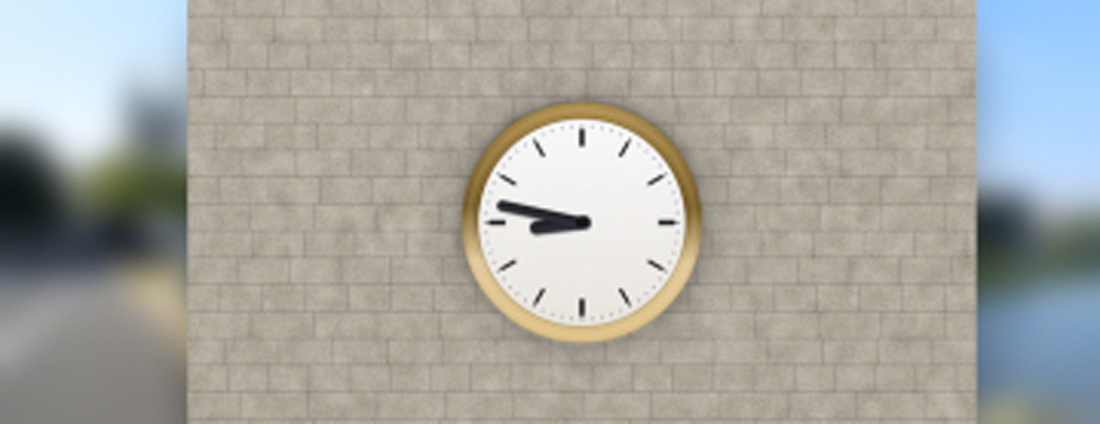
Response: 8:47
